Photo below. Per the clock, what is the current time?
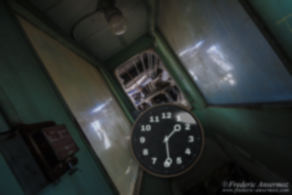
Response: 1:29
